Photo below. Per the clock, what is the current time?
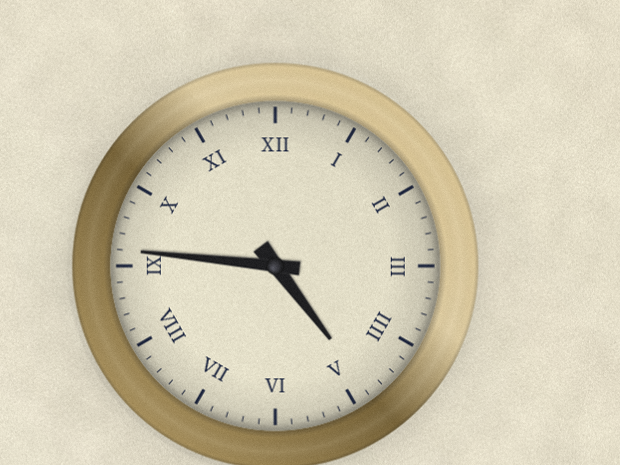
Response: 4:46
